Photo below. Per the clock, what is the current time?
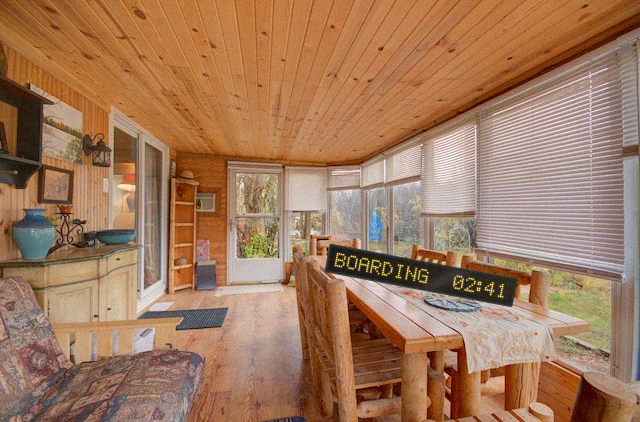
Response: 2:41
